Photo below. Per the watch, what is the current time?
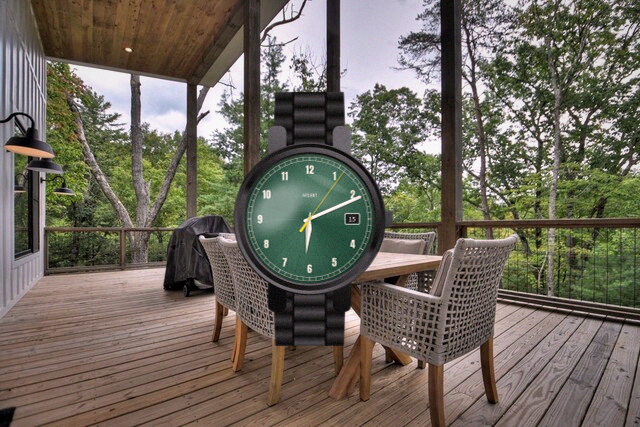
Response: 6:11:06
